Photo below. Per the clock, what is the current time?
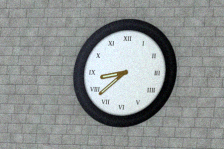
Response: 8:38
